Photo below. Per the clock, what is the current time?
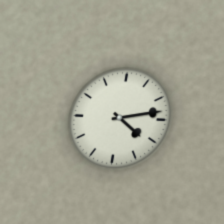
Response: 4:13
